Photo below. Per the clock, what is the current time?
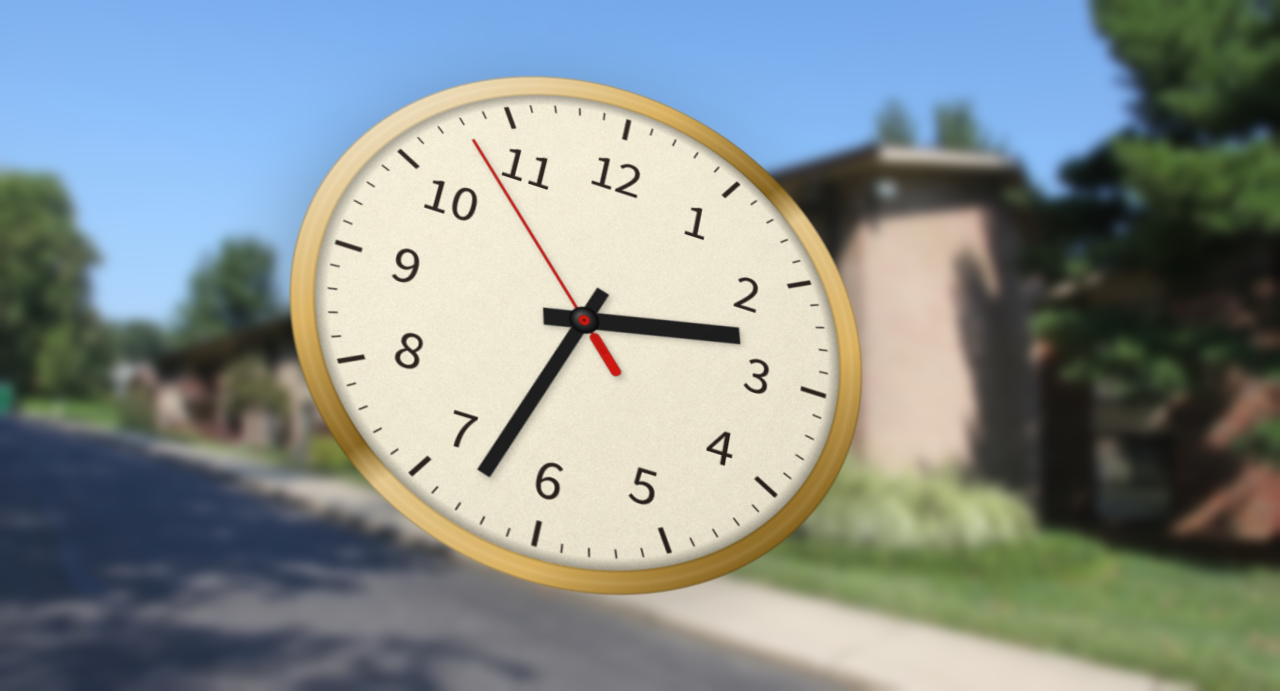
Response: 2:32:53
